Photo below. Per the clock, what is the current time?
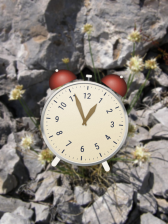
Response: 12:56
